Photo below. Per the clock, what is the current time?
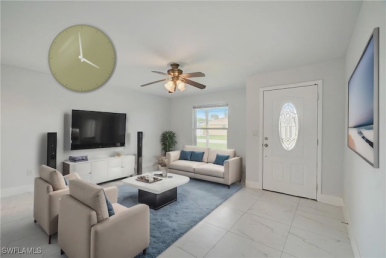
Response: 3:59
